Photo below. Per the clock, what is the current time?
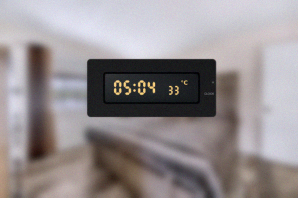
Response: 5:04
